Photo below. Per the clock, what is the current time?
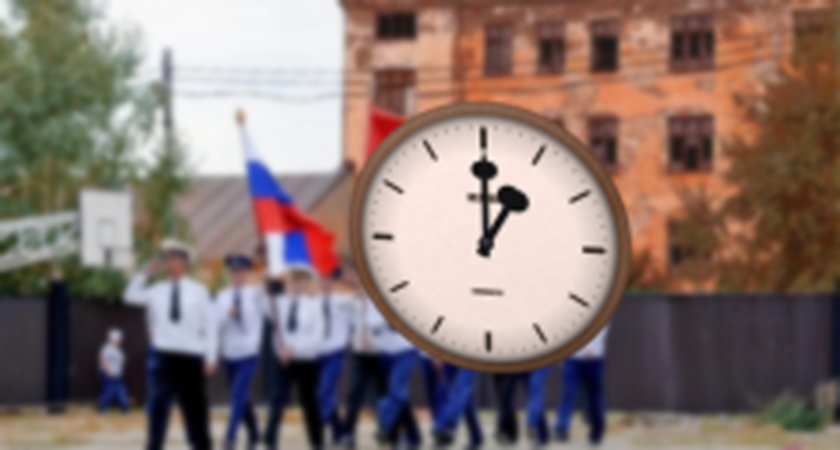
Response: 1:00
